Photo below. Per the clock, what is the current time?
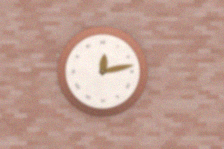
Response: 12:13
